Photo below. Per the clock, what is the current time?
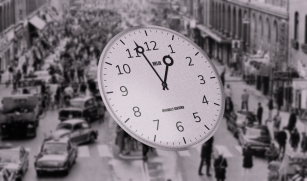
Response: 12:57
